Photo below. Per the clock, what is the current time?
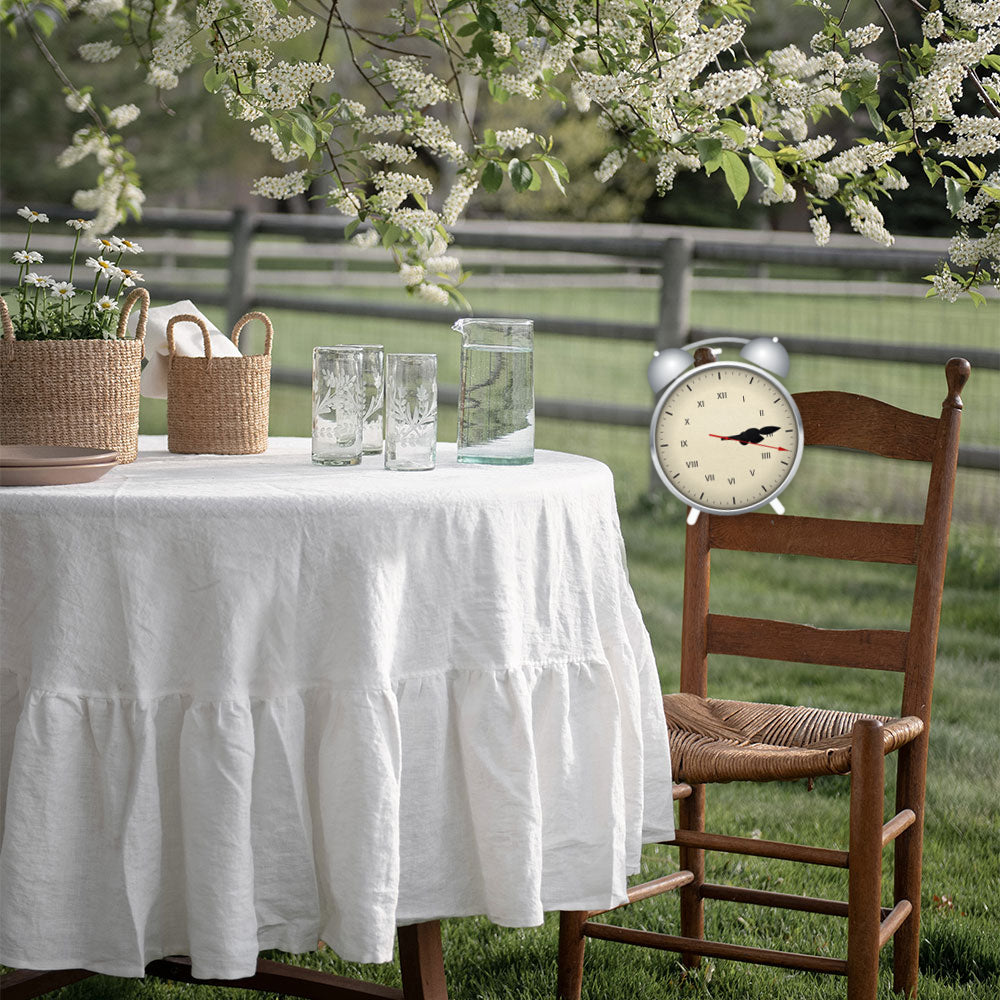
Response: 3:14:18
